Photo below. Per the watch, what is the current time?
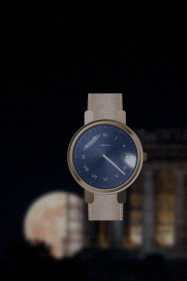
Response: 4:22
